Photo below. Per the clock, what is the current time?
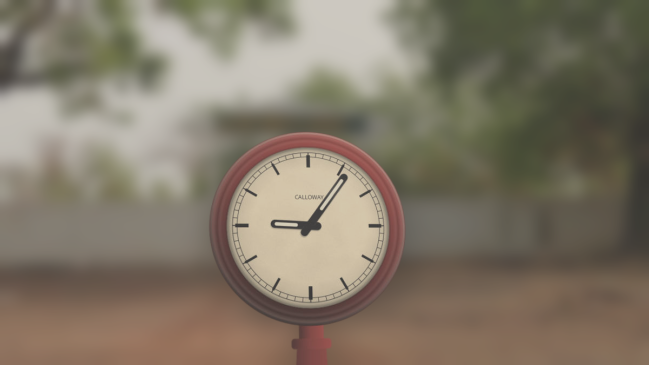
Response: 9:06
